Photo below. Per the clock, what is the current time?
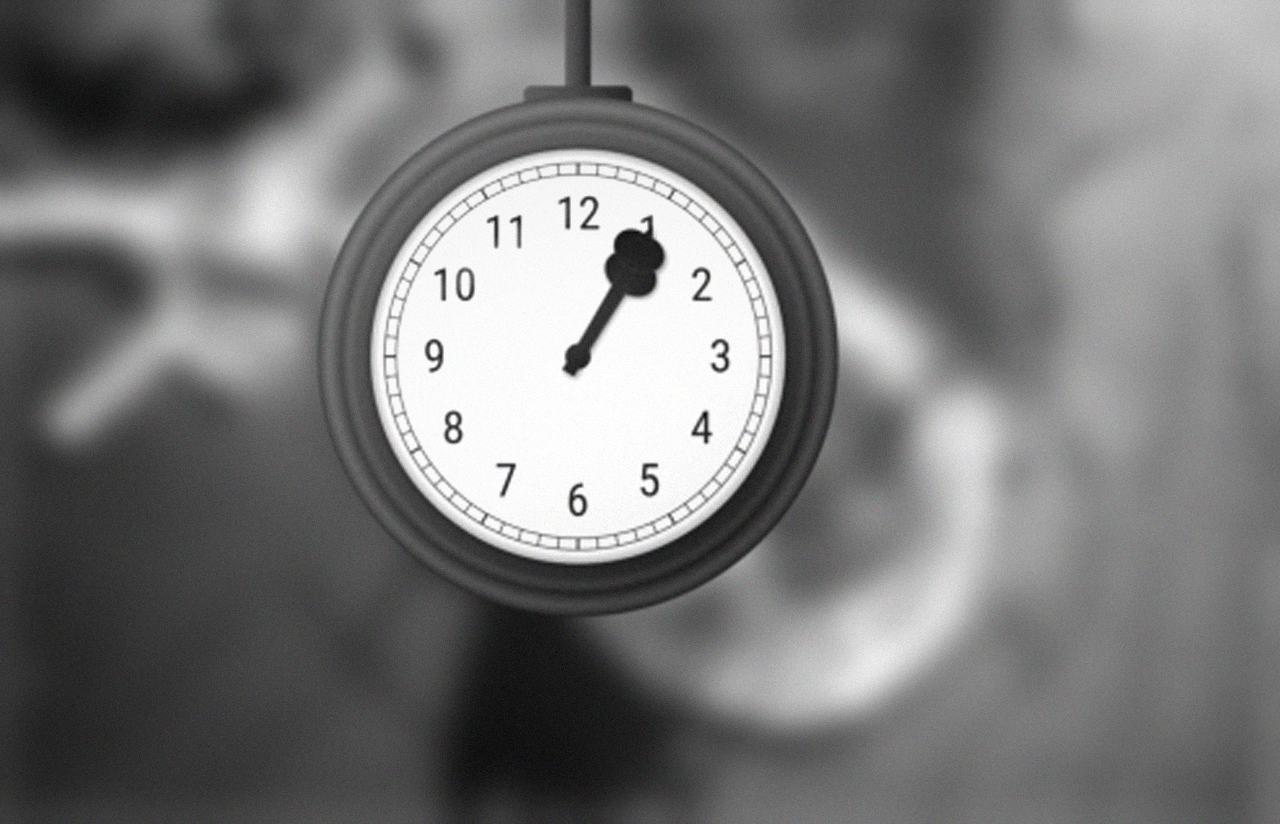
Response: 1:05
